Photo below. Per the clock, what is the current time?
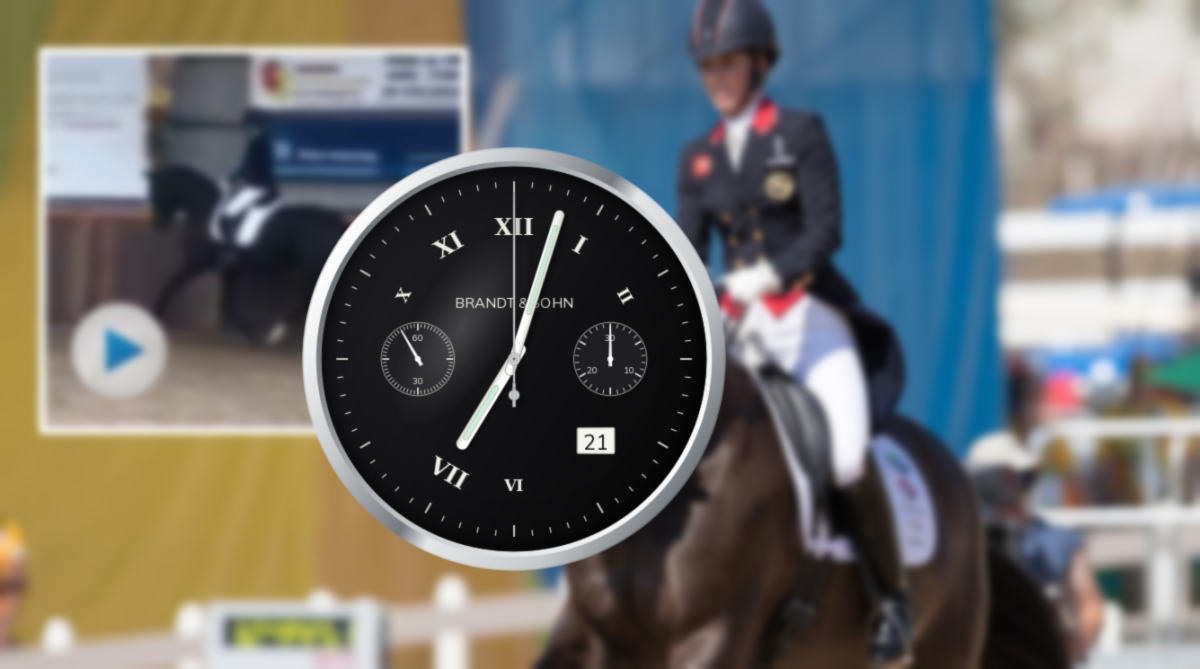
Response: 7:02:55
